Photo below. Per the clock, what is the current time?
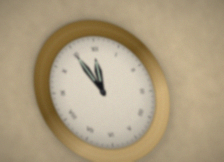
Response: 11:55
